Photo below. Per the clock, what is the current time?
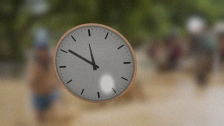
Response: 11:51
